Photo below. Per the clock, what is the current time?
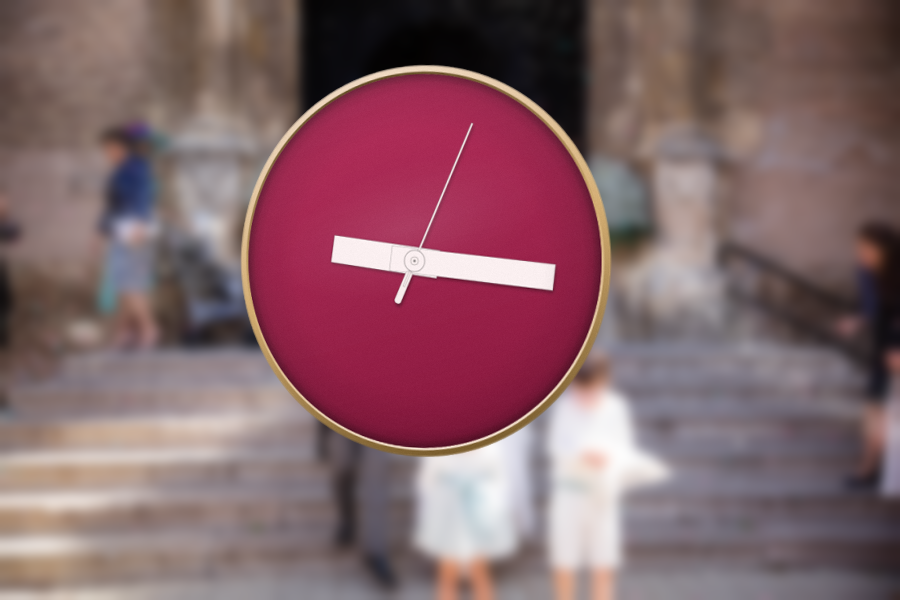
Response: 9:16:04
